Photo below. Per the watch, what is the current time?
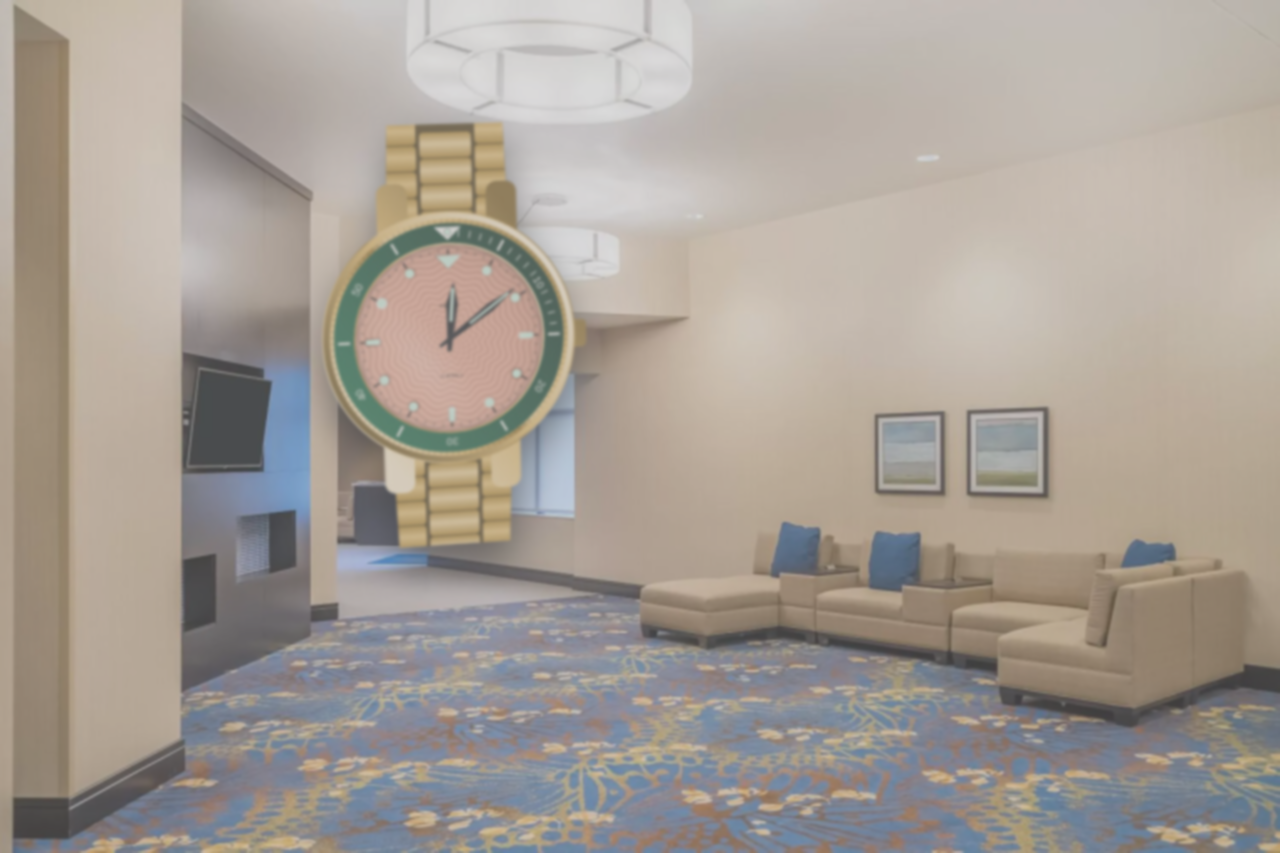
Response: 12:09
